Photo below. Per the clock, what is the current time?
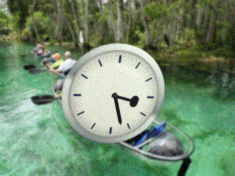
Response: 3:27
